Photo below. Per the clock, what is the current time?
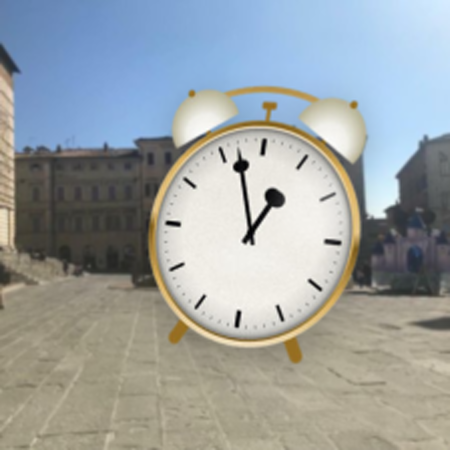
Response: 12:57
